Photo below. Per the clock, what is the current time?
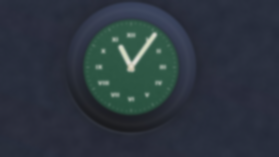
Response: 11:06
